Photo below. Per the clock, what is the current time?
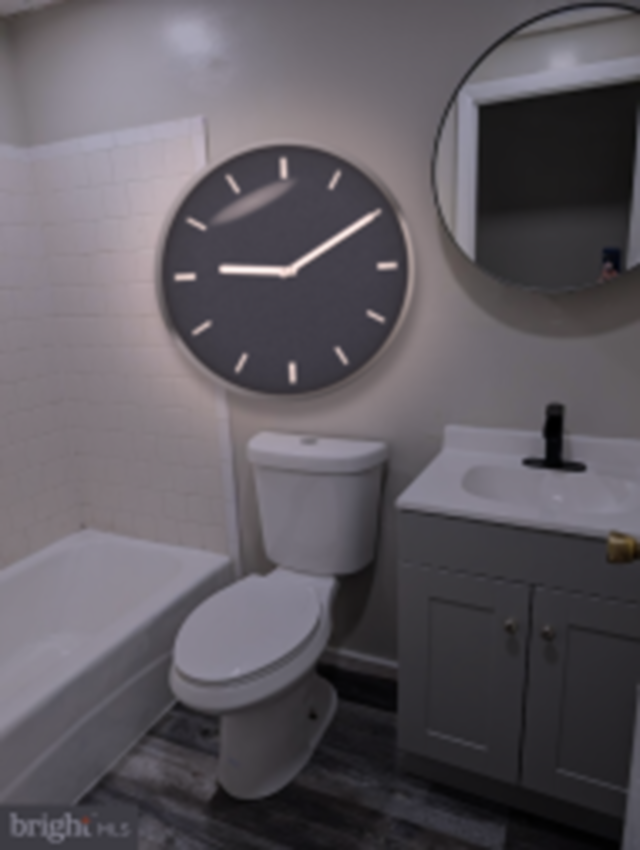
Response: 9:10
